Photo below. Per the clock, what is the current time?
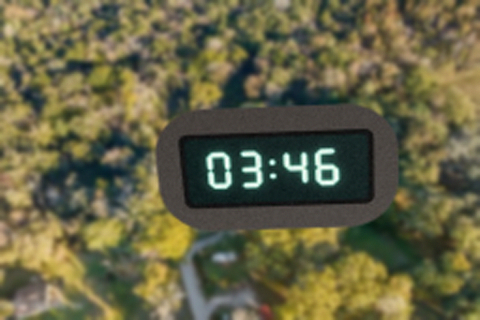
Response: 3:46
